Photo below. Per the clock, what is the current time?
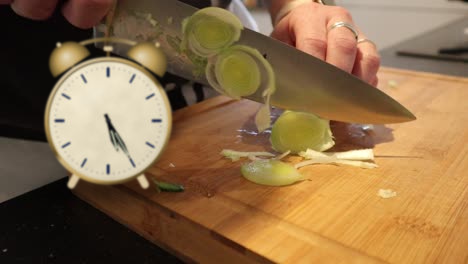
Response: 5:25
